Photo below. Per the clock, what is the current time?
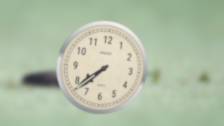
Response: 7:38
